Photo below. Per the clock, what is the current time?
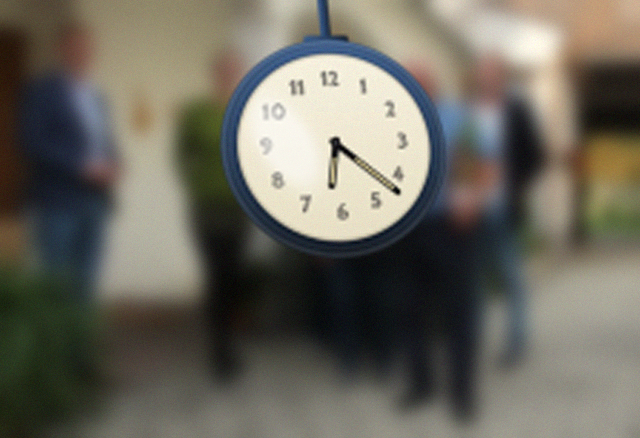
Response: 6:22
